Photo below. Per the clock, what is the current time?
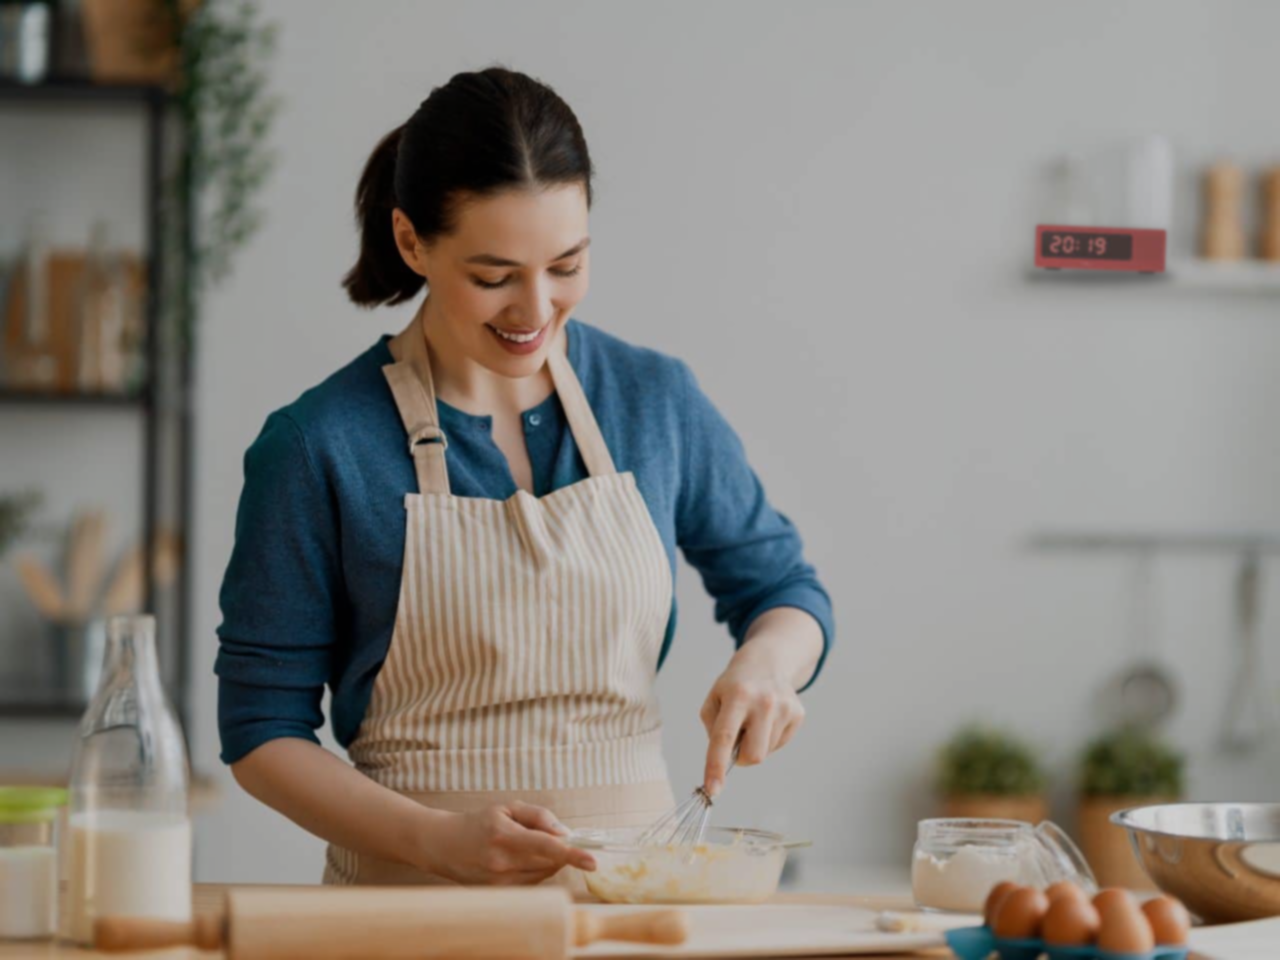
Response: 20:19
